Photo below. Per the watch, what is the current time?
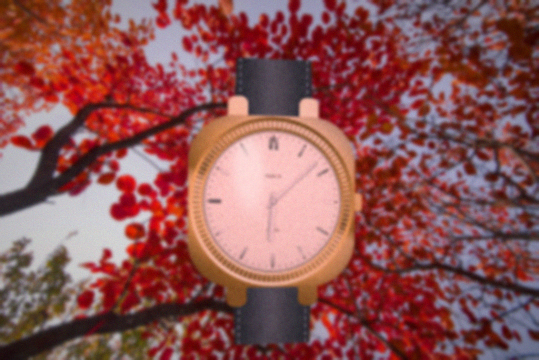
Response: 6:08
